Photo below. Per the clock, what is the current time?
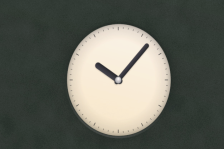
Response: 10:07
